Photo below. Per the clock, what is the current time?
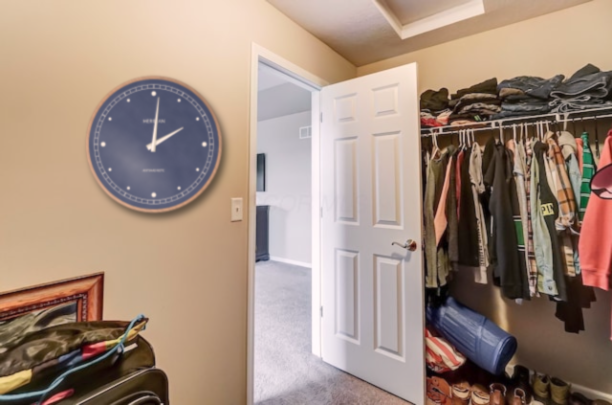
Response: 2:01
